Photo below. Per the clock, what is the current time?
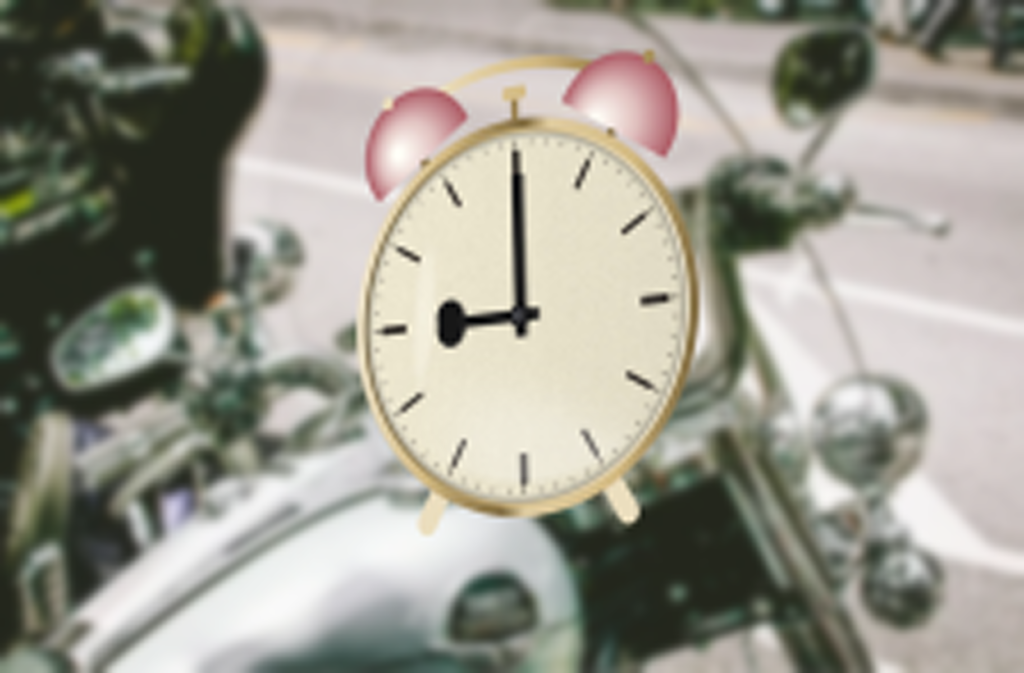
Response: 9:00
